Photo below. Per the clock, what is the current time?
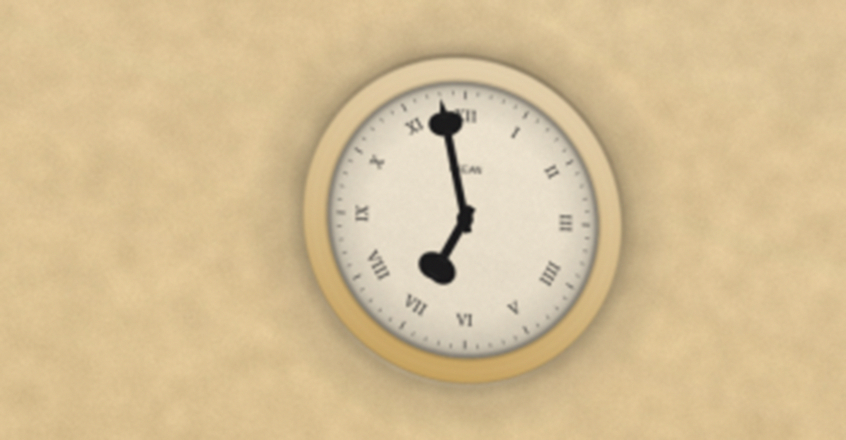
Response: 6:58
